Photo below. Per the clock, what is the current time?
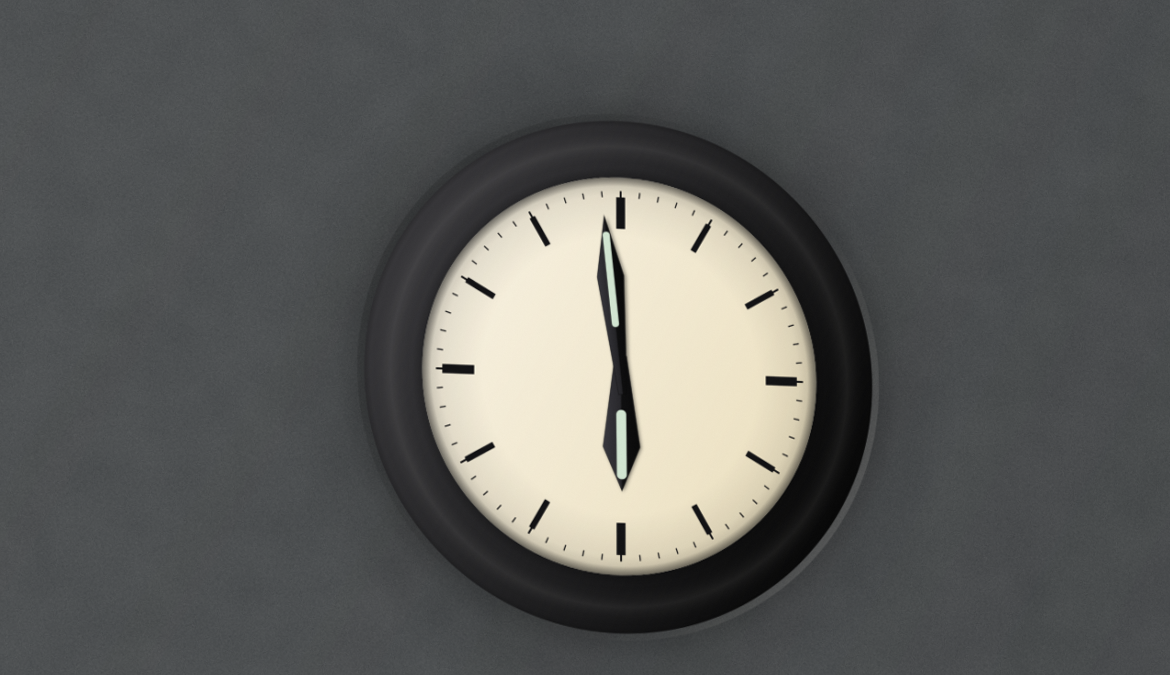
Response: 5:59
